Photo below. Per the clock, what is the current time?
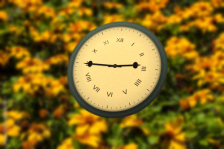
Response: 2:45
